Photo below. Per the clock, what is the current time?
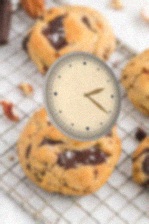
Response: 2:21
